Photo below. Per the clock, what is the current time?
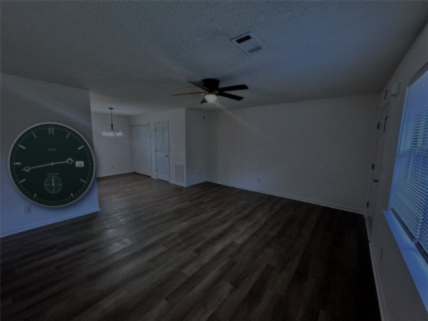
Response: 2:43
